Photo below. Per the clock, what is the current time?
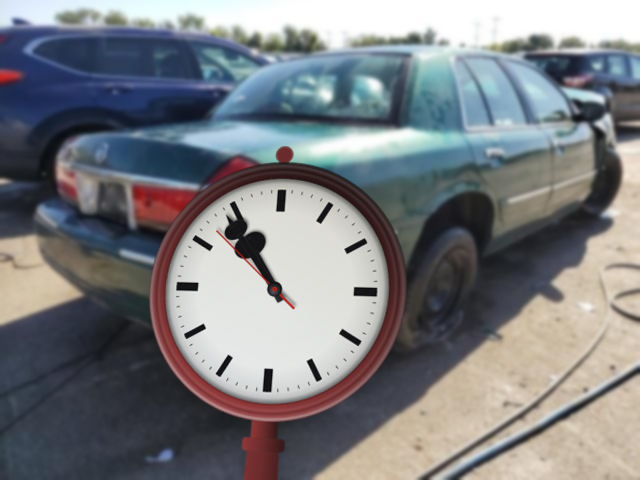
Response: 10:53:52
